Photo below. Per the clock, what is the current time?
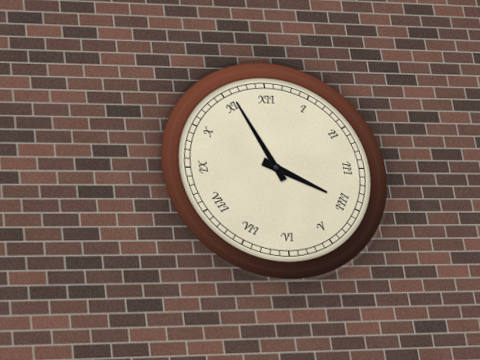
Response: 3:56
